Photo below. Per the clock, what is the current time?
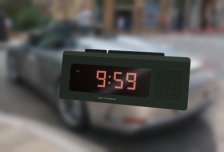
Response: 9:59
